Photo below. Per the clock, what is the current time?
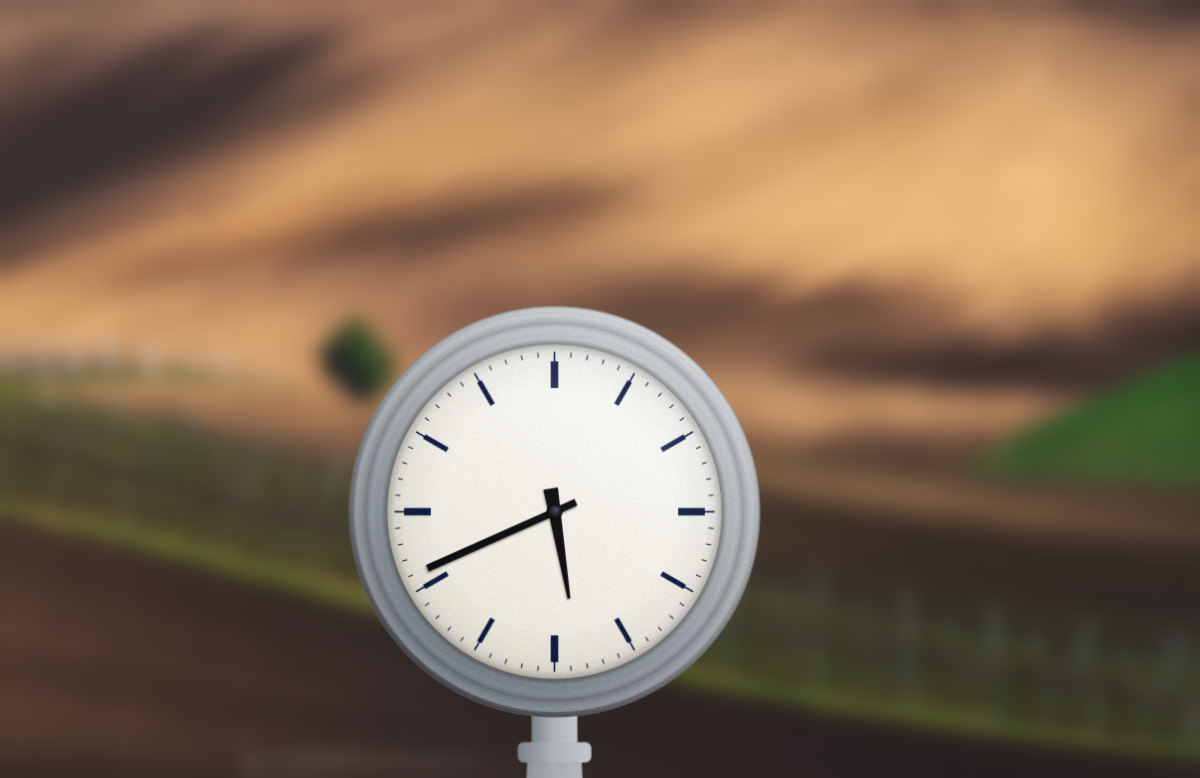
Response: 5:41
